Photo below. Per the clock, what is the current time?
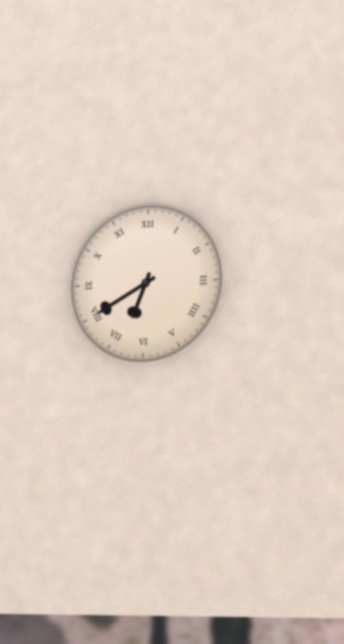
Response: 6:40
